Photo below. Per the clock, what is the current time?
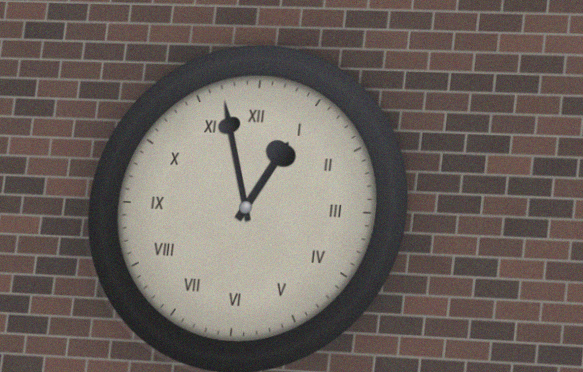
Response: 12:57
